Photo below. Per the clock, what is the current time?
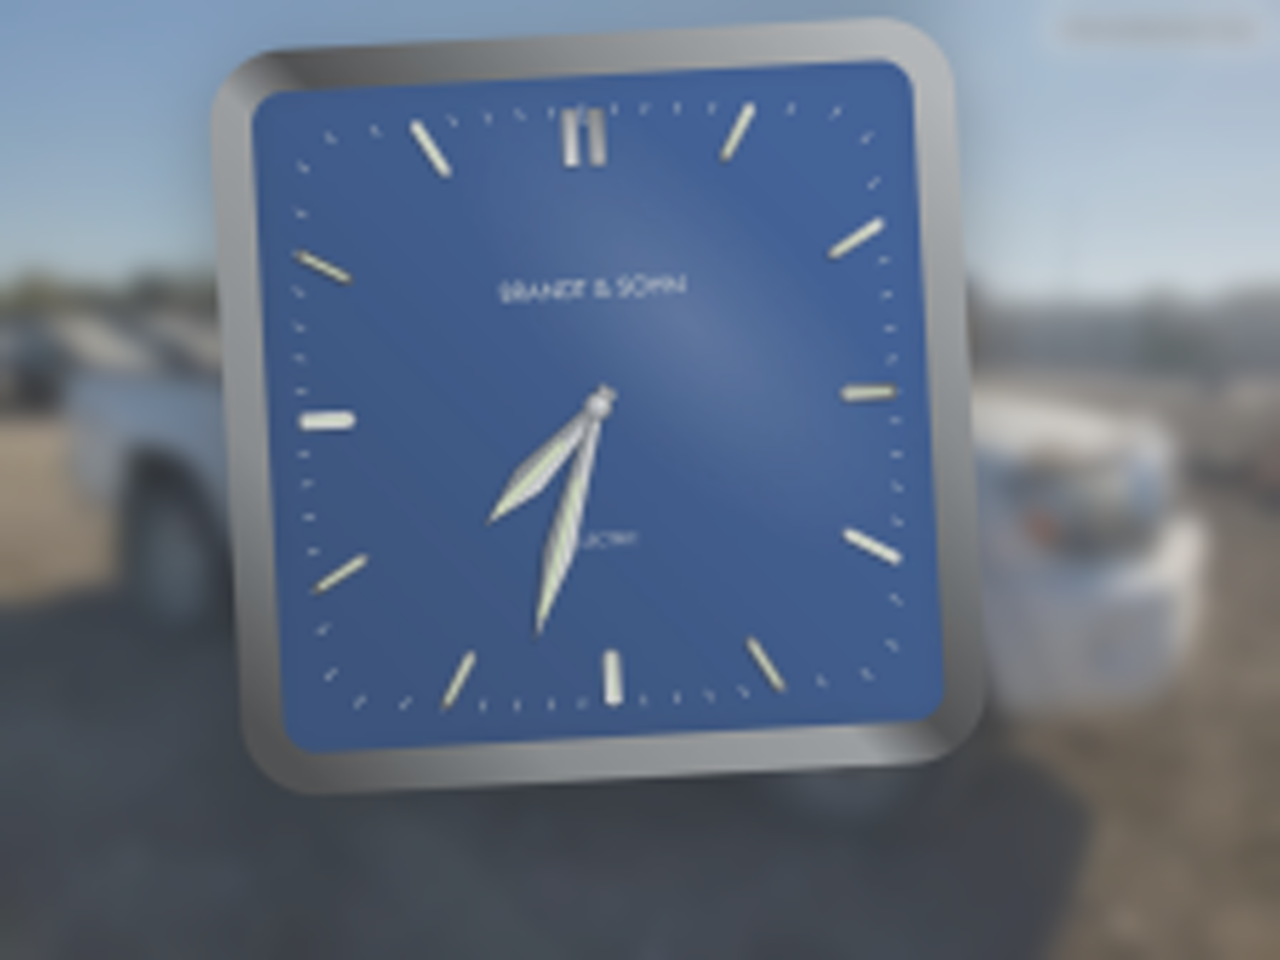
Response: 7:33
